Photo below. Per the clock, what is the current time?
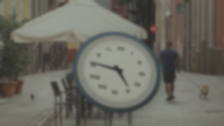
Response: 4:46
